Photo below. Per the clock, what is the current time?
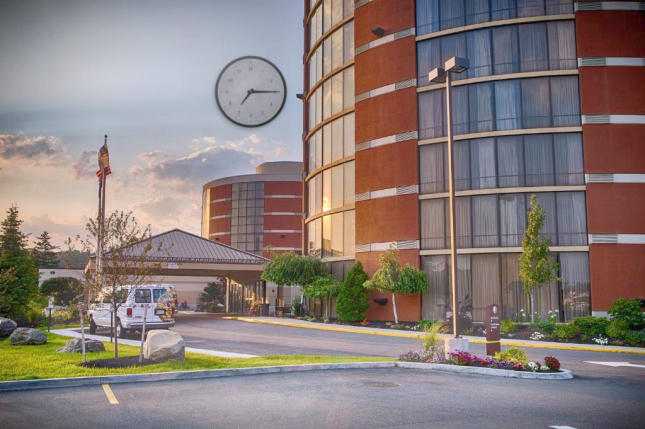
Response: 7:15
